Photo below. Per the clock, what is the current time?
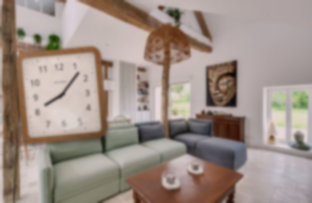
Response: 8:07
